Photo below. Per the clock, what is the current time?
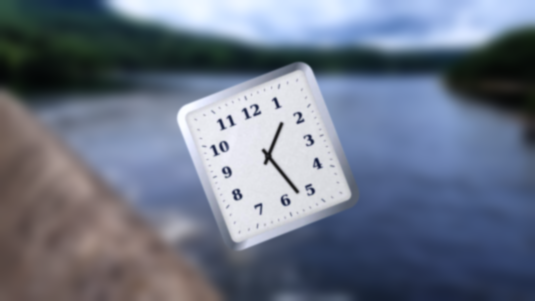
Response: 1:27
